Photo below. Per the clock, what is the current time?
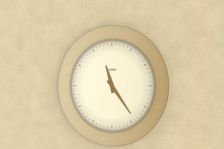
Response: 11:24
